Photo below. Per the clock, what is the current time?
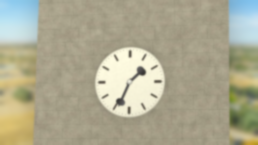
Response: 1:34
